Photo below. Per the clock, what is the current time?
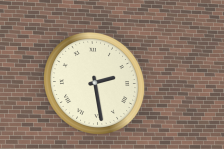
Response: 2:29
